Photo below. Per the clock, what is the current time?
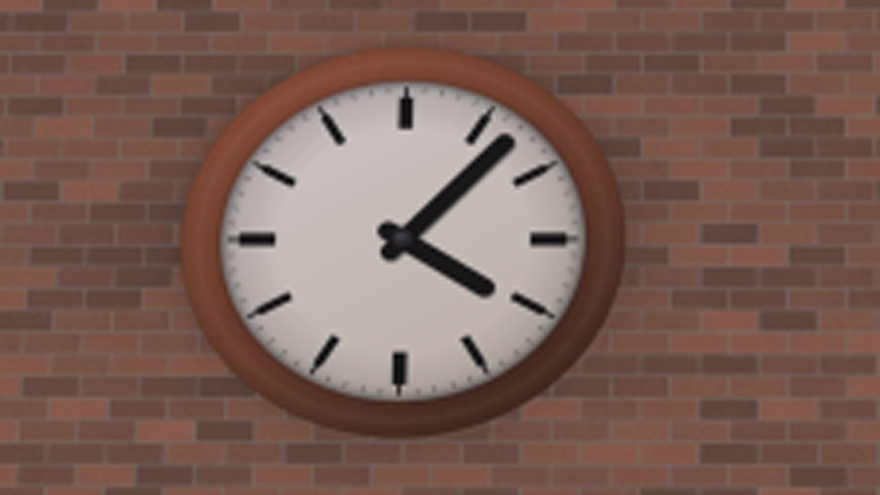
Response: 4:07
